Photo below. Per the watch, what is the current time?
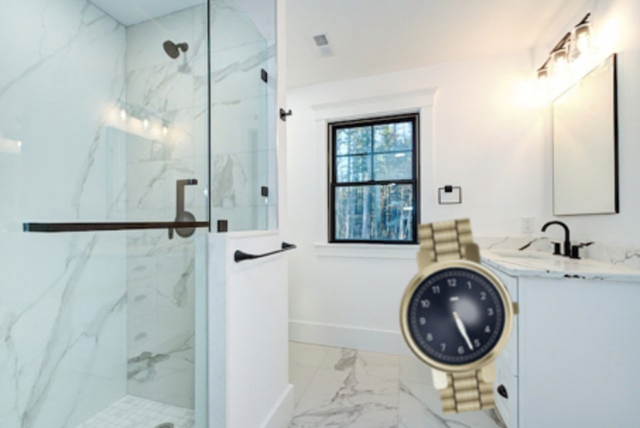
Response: 5:27
